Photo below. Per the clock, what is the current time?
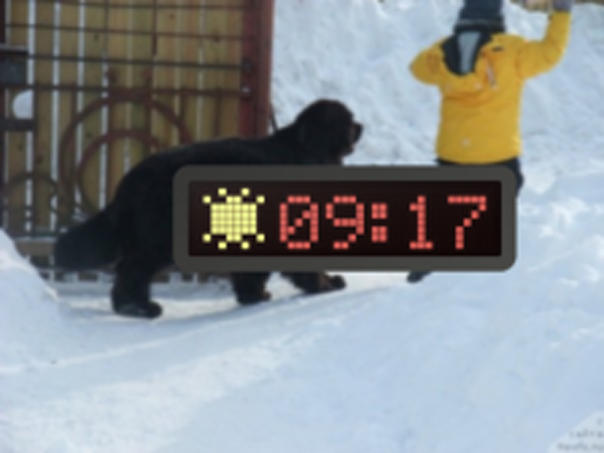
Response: 9:17
